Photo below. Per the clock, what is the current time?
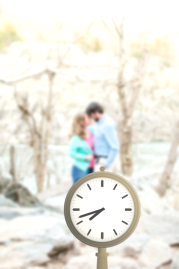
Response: 7:42
